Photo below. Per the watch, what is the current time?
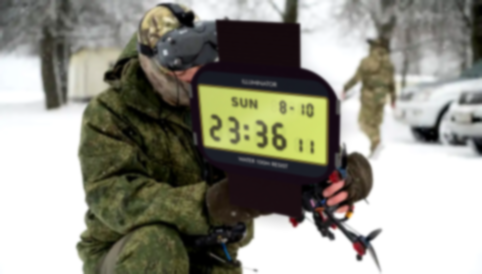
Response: 23:36:11
